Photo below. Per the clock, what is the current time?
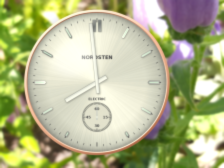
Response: 7:59
